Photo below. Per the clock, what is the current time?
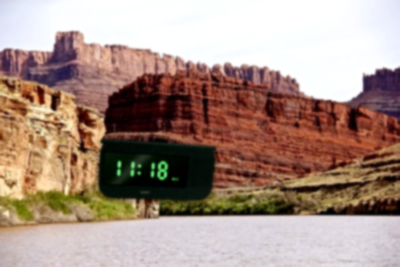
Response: 11:18
